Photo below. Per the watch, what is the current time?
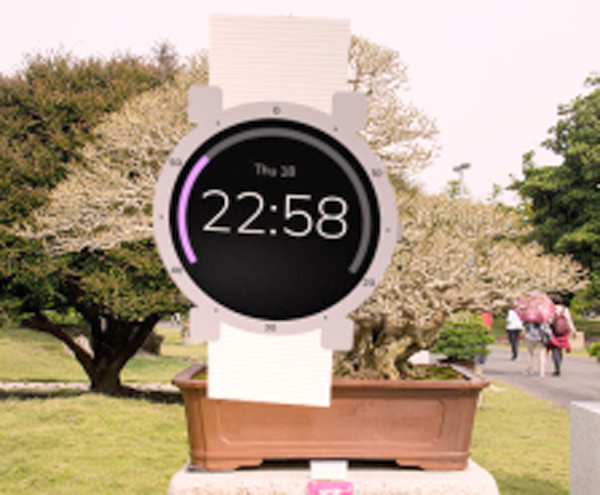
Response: 22:58
